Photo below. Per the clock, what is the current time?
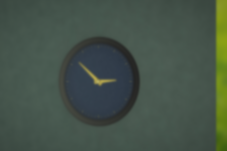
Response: 2:52
